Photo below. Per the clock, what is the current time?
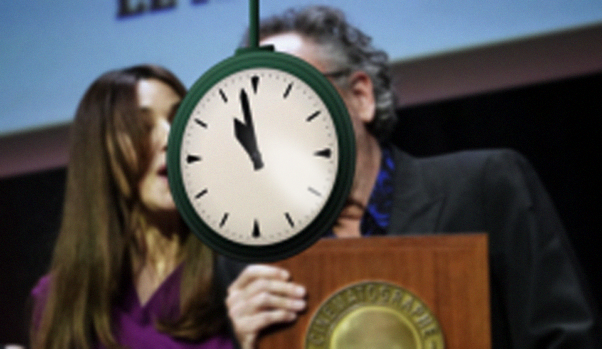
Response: 10:58
